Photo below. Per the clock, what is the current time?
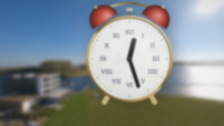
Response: 12:27
